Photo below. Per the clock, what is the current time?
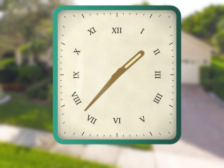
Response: 1:37
